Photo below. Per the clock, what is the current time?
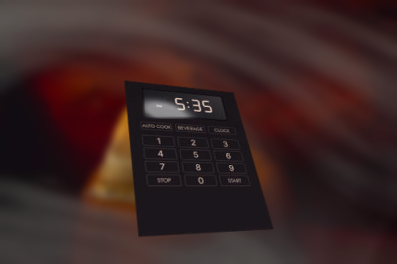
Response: 5:35
